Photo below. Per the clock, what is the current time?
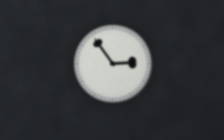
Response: 2:54
